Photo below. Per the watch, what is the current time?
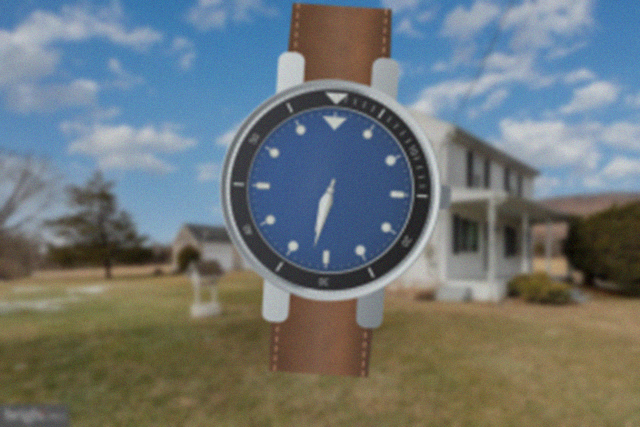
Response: 6:32
